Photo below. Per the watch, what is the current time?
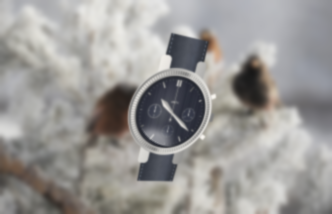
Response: 10:21
